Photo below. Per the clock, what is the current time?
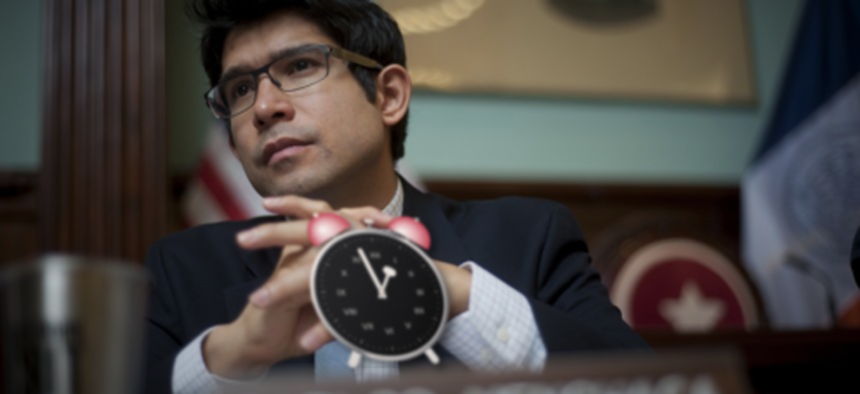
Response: 12:57
